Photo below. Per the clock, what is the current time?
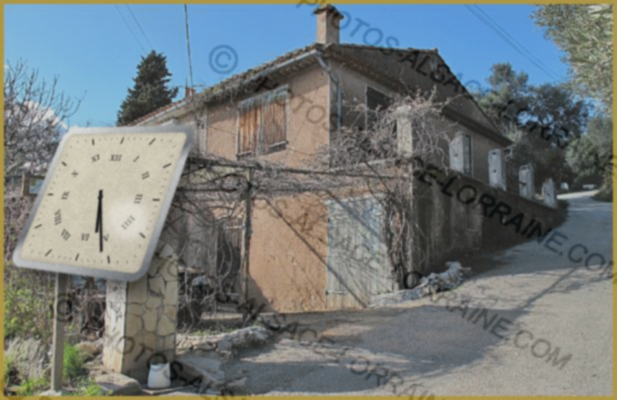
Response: 5:26
